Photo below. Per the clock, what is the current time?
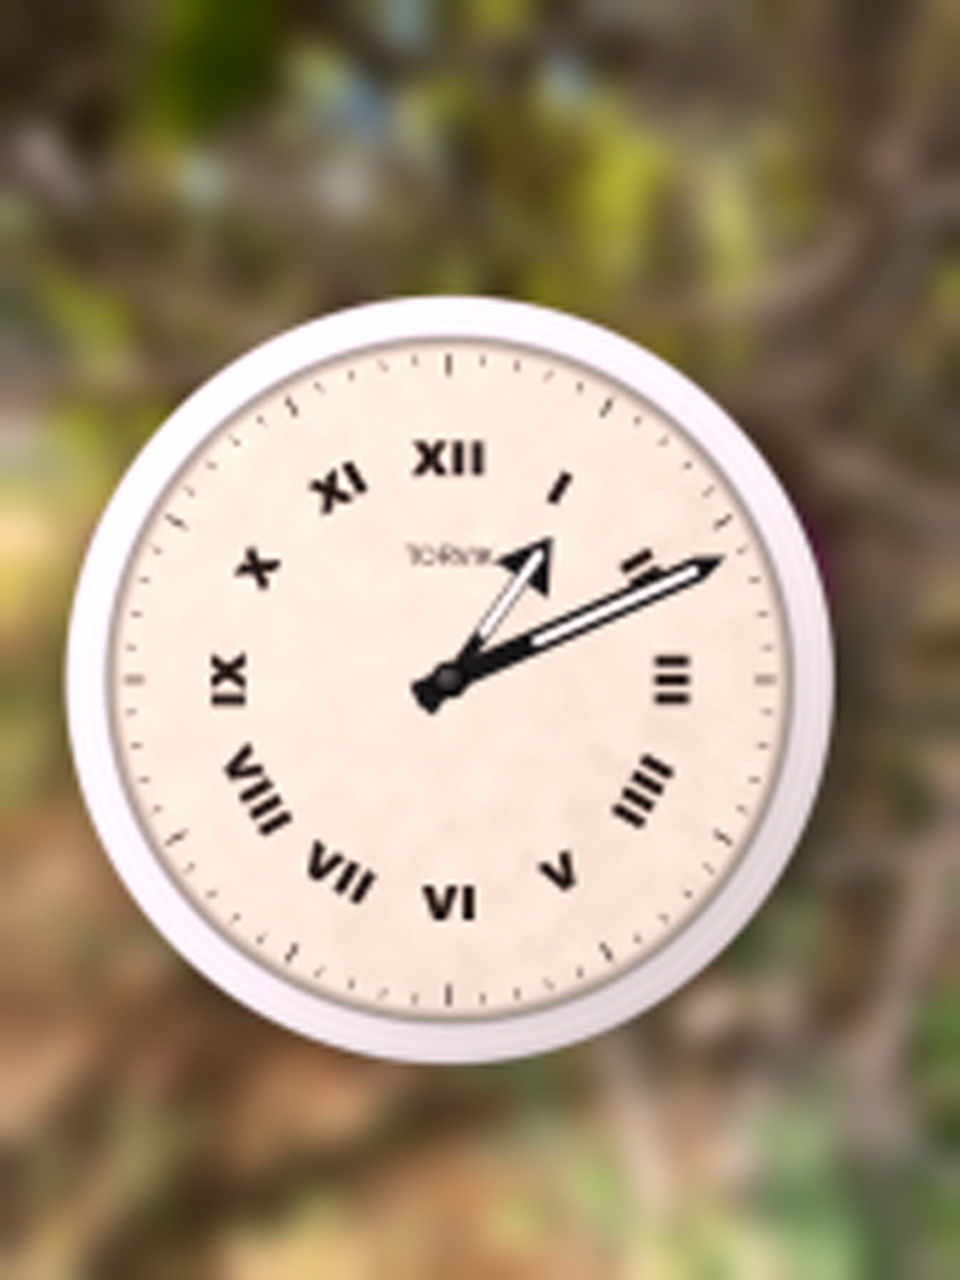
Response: 1:11
